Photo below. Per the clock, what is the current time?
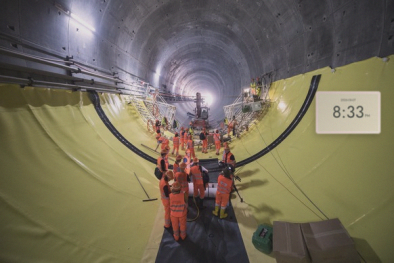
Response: 8:33
